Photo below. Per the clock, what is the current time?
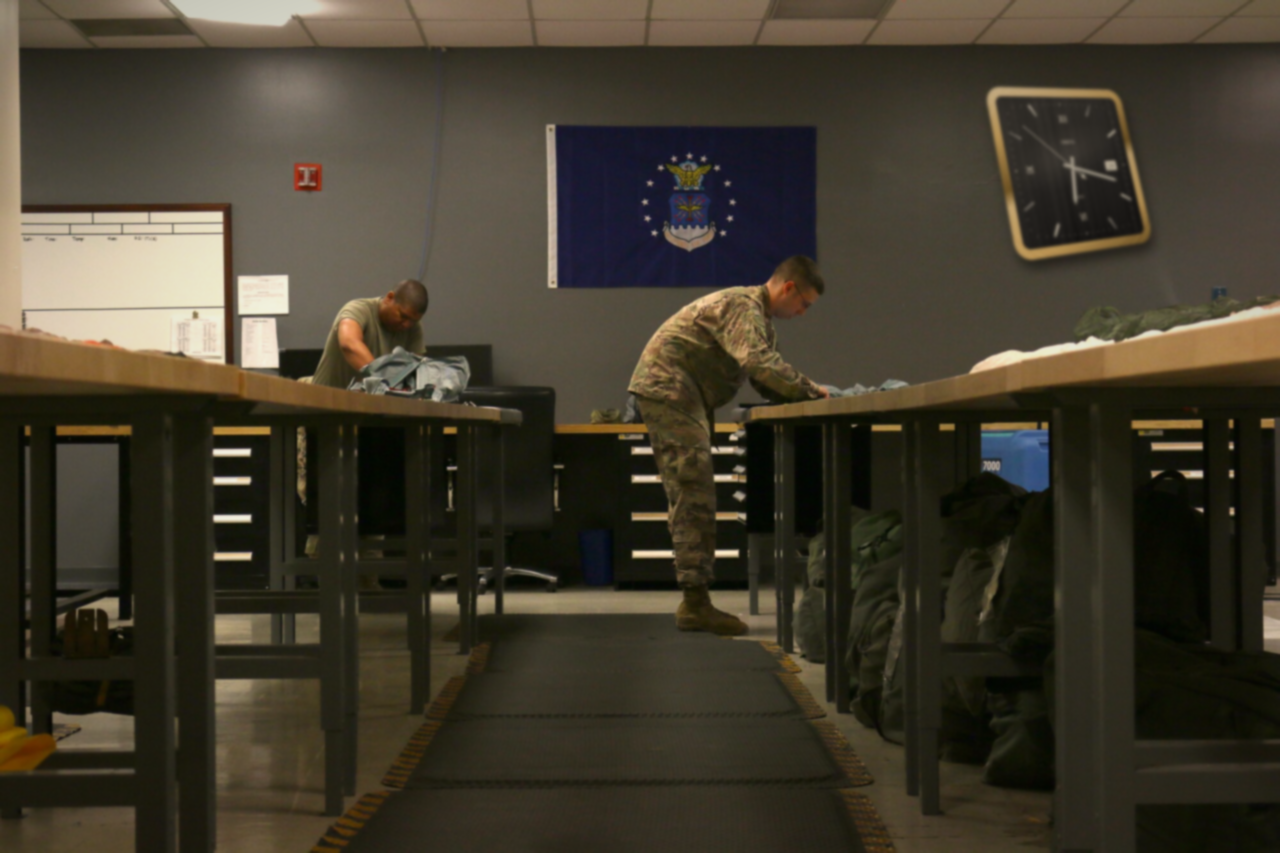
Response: 6:17:52
